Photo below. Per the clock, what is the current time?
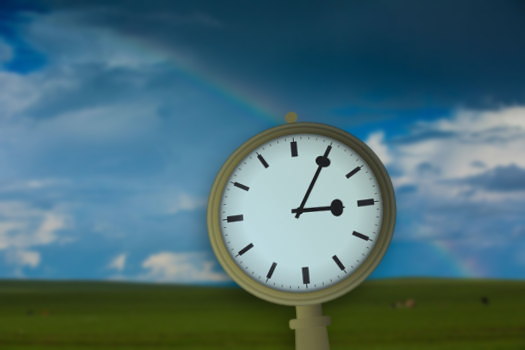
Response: 3:05
